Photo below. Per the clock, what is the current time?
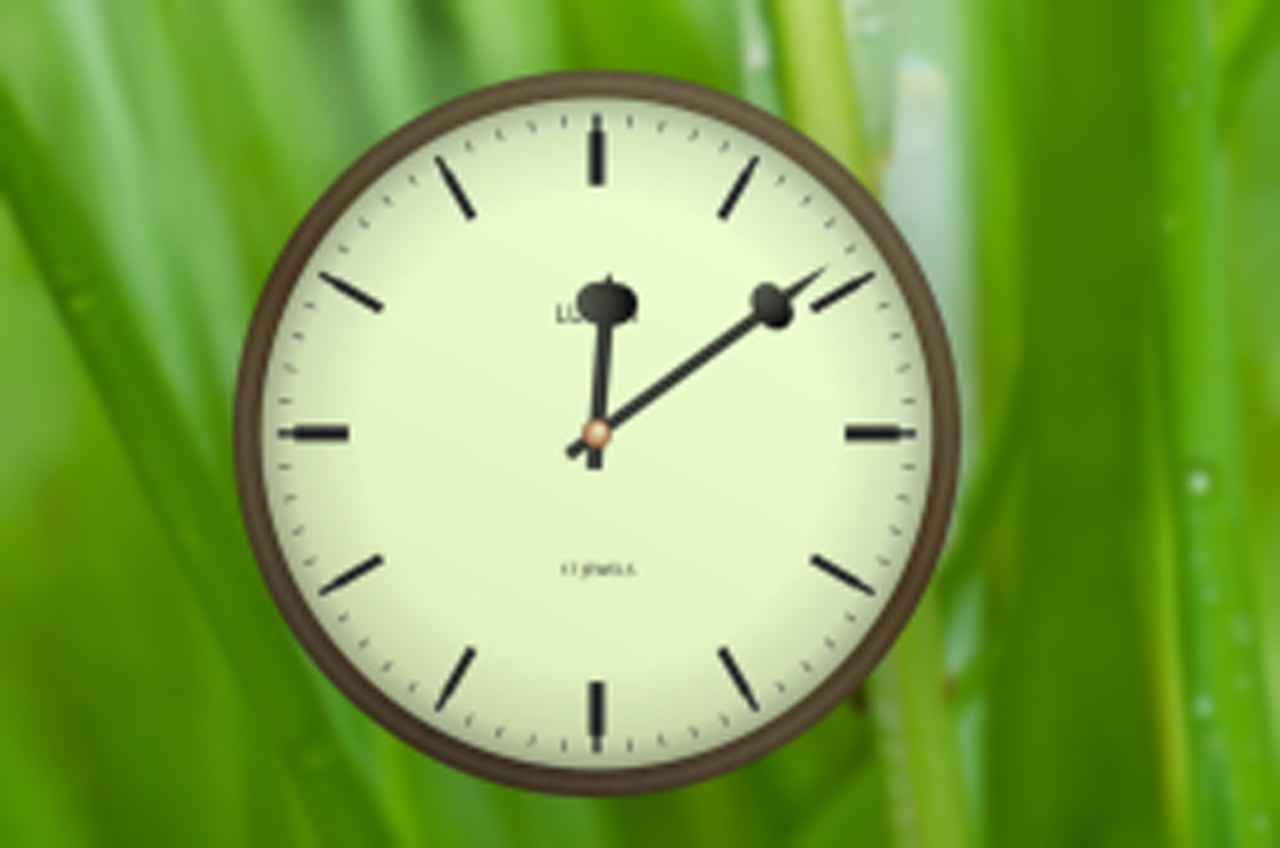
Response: 12:09
